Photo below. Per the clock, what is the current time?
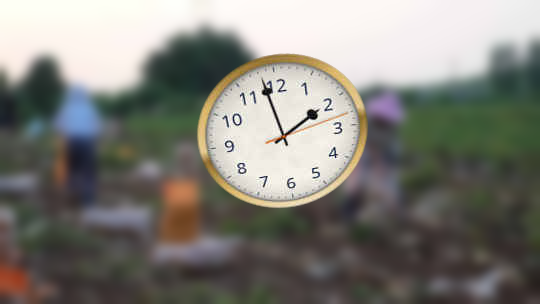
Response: 1:58:13
